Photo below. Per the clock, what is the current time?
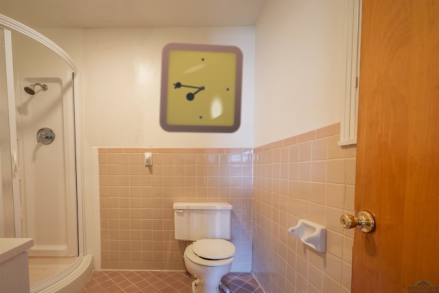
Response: 7:46
